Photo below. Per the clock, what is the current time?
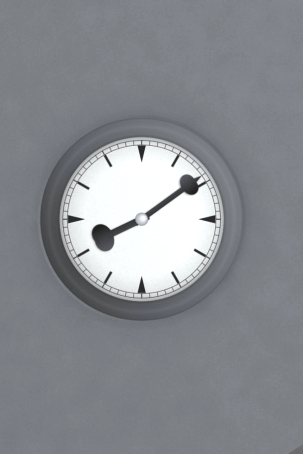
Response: 8:09
